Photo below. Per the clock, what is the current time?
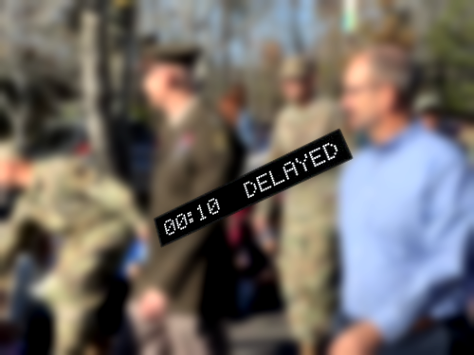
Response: 0:10
